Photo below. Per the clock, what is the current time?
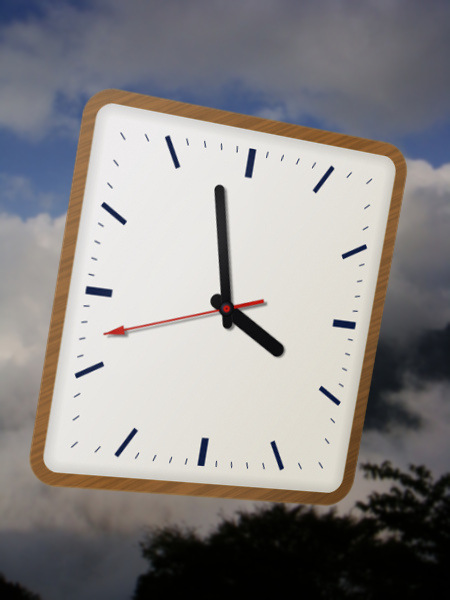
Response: 3:57:42
